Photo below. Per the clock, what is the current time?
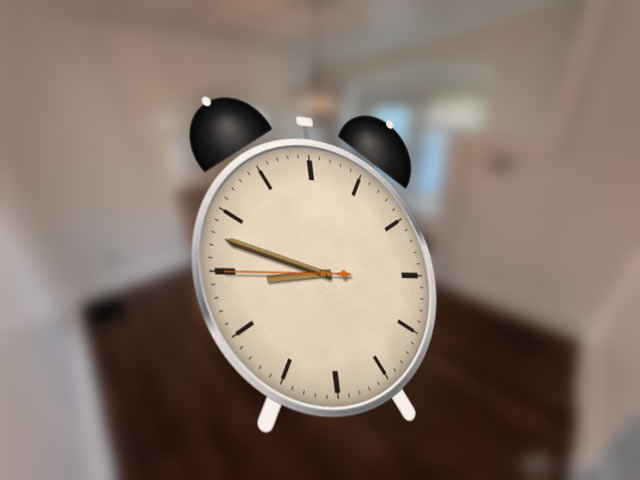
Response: 8:47:45
